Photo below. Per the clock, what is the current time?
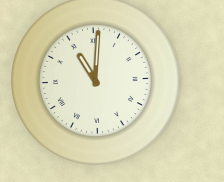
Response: 11:01
